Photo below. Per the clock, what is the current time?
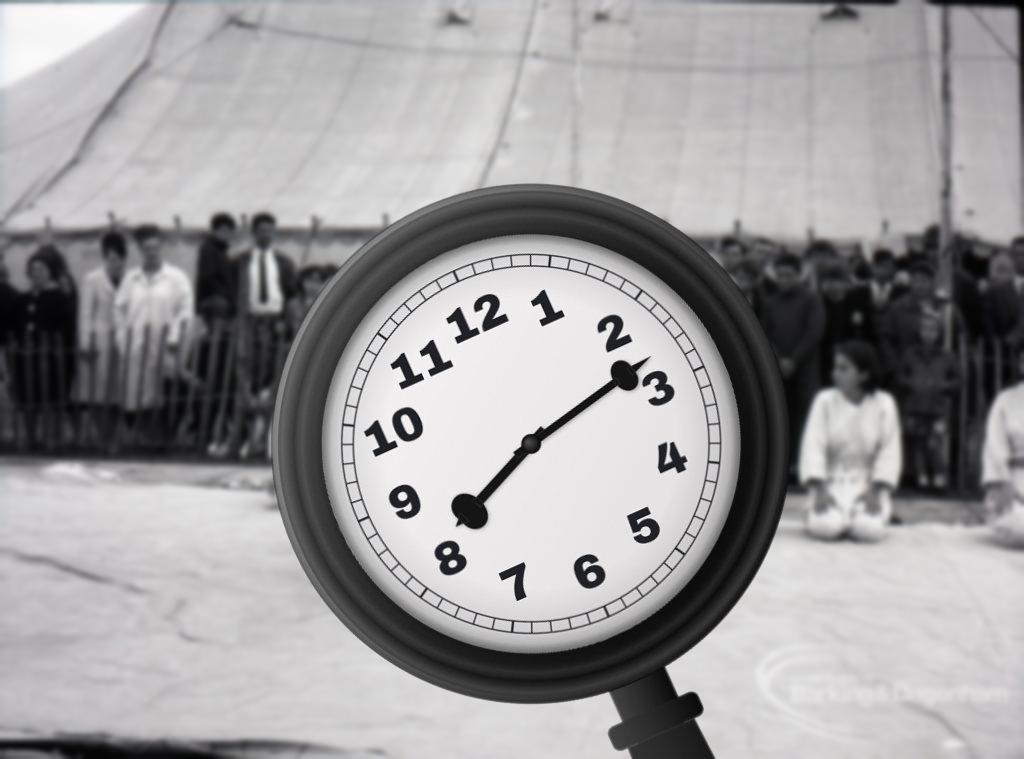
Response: 8:13
